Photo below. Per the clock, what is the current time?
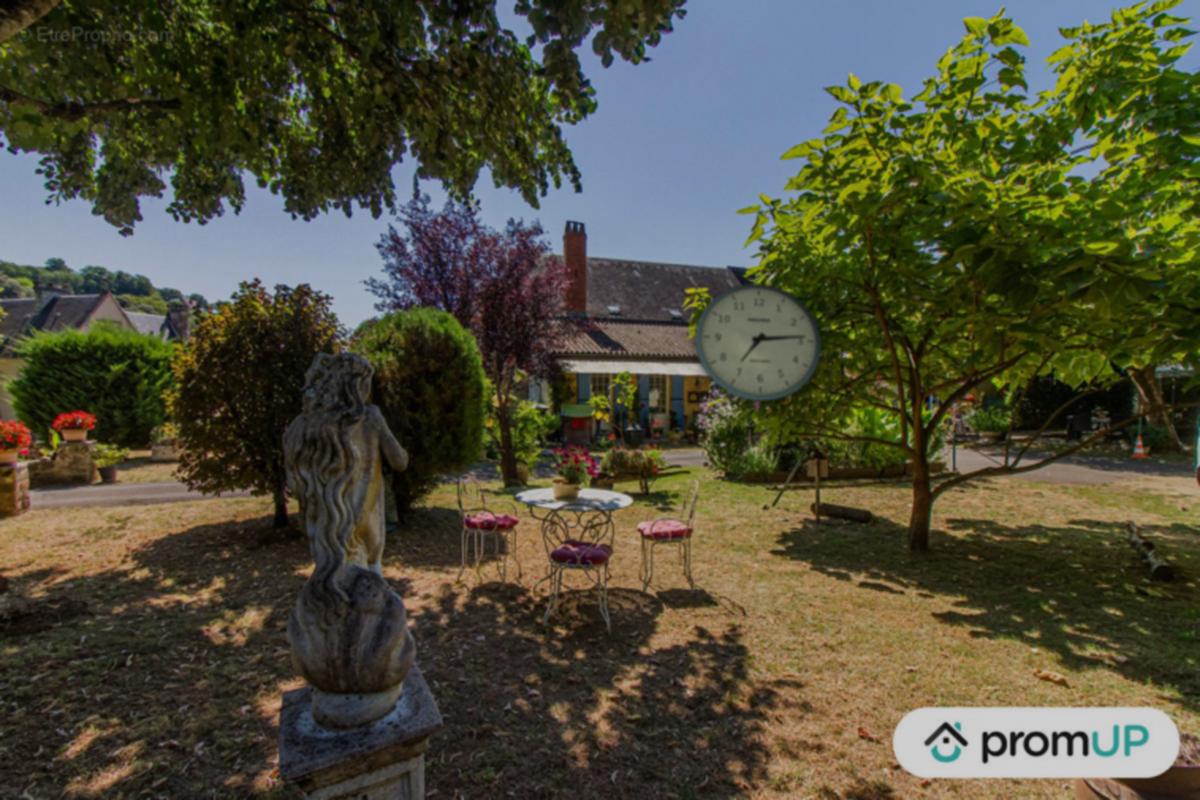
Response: 7:14
